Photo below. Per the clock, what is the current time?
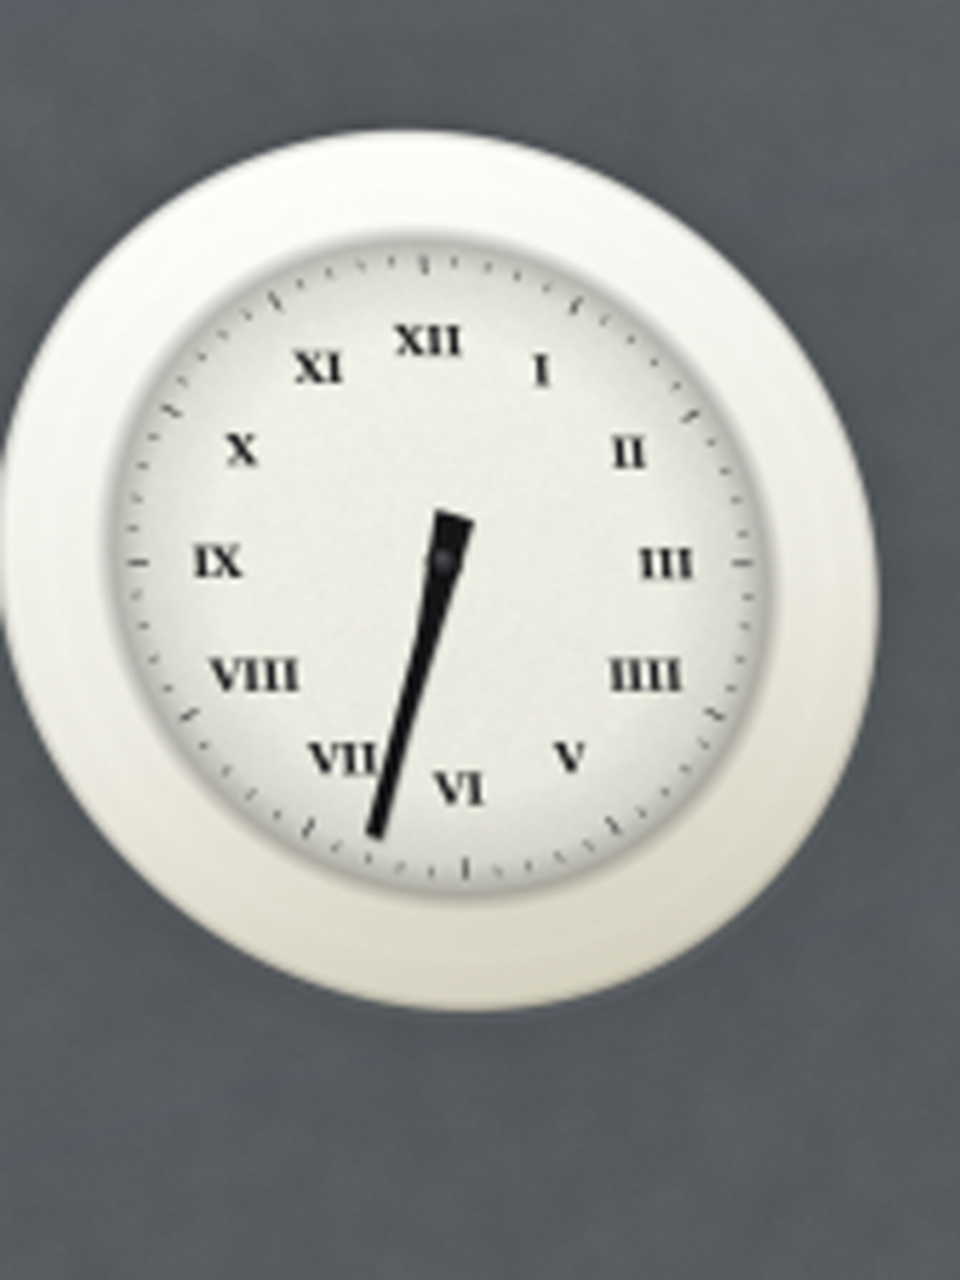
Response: 6:33
